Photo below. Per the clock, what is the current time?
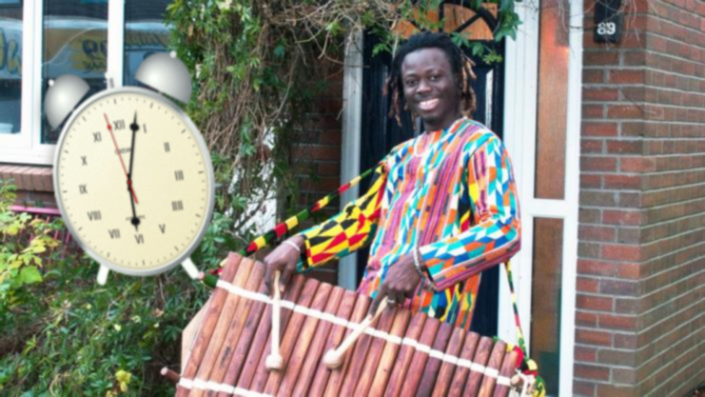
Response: 6:02:58
